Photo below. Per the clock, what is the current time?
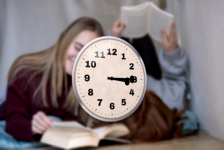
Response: 3:15
